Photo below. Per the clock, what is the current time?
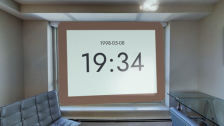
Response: 19:34
